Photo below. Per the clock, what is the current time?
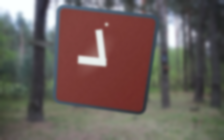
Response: 8:58
